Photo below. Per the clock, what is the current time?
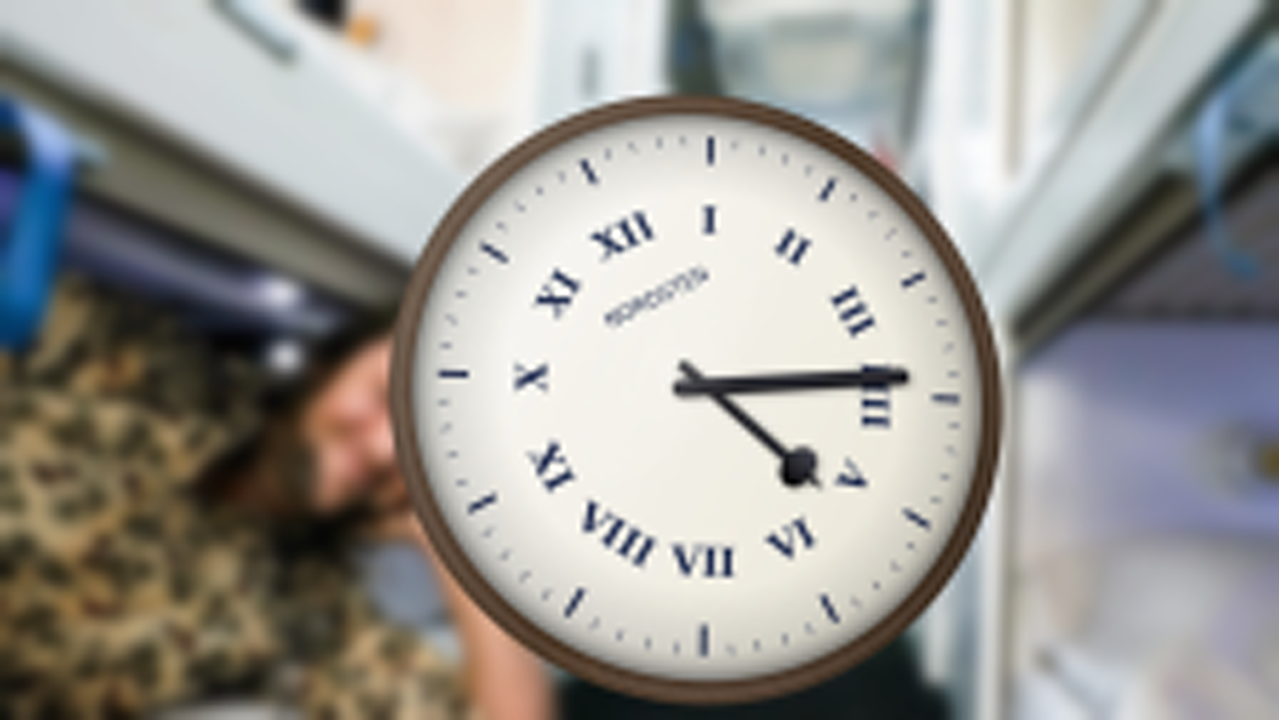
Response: 5:19
